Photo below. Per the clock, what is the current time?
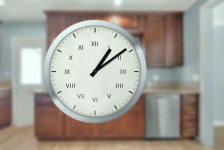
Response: 1:09
